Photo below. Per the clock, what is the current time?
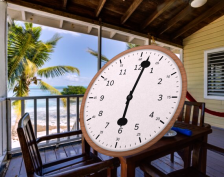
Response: 6:02
